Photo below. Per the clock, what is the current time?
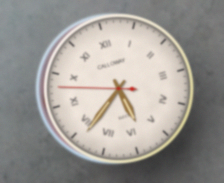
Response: 5:38:48
